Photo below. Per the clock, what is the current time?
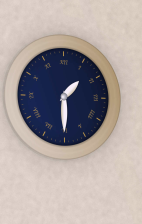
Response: 1:30
